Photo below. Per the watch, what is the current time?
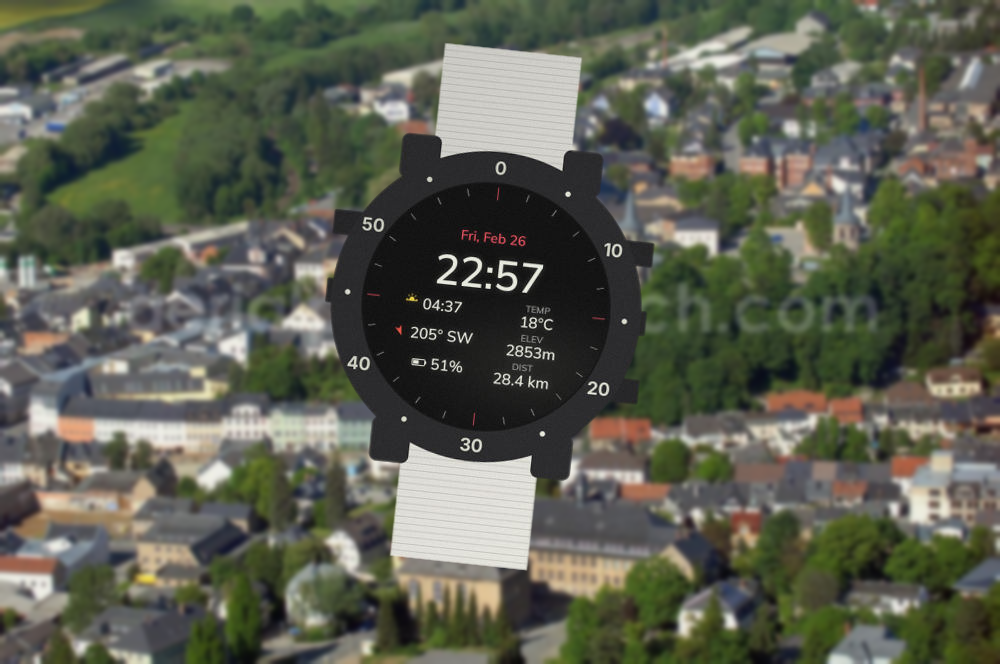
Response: 22:57
